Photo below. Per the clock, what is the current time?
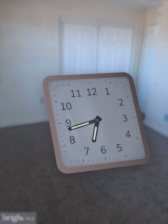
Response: 6:43
